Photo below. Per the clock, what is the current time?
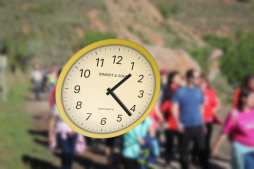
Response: 1:22
